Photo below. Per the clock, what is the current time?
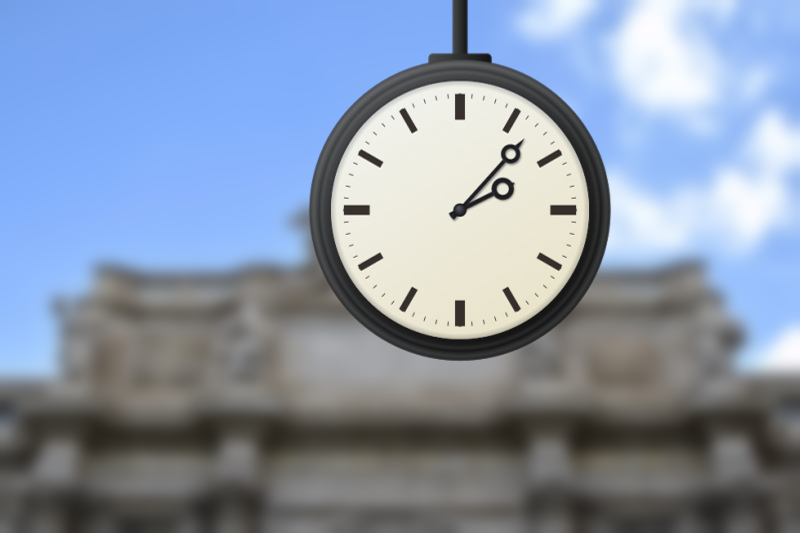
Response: 2:07
